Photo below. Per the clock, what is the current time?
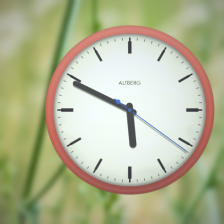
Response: 5:49:21
